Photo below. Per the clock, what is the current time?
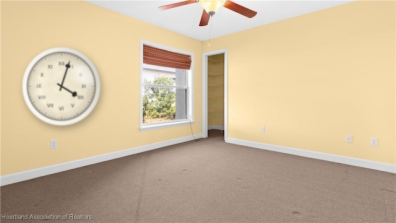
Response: 4:03
